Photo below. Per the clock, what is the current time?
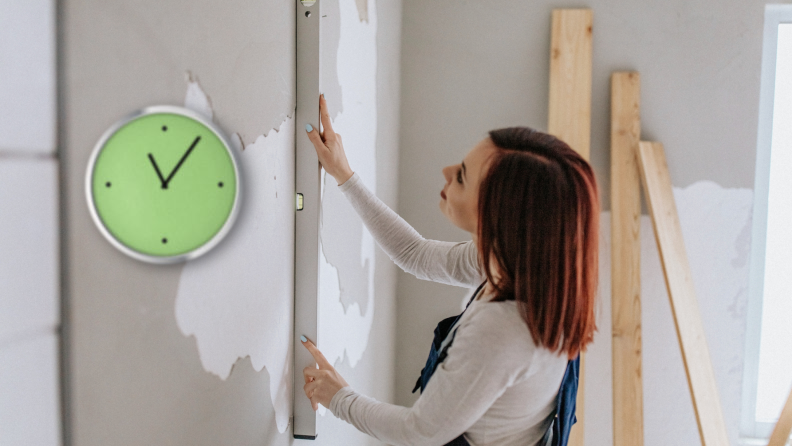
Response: 11:06
